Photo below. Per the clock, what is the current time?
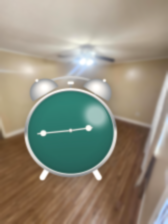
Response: 2:44
